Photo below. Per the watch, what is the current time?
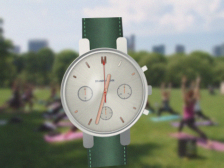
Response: 12:33
